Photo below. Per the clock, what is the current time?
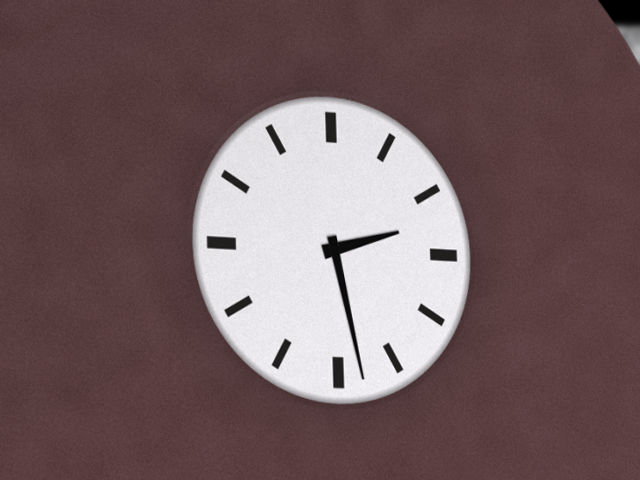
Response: 2:28
